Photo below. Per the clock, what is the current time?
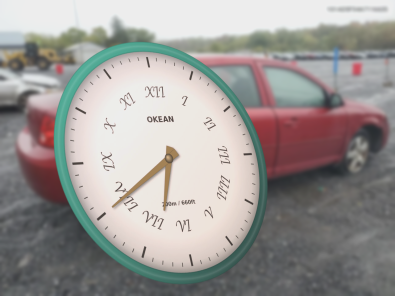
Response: 6:40
